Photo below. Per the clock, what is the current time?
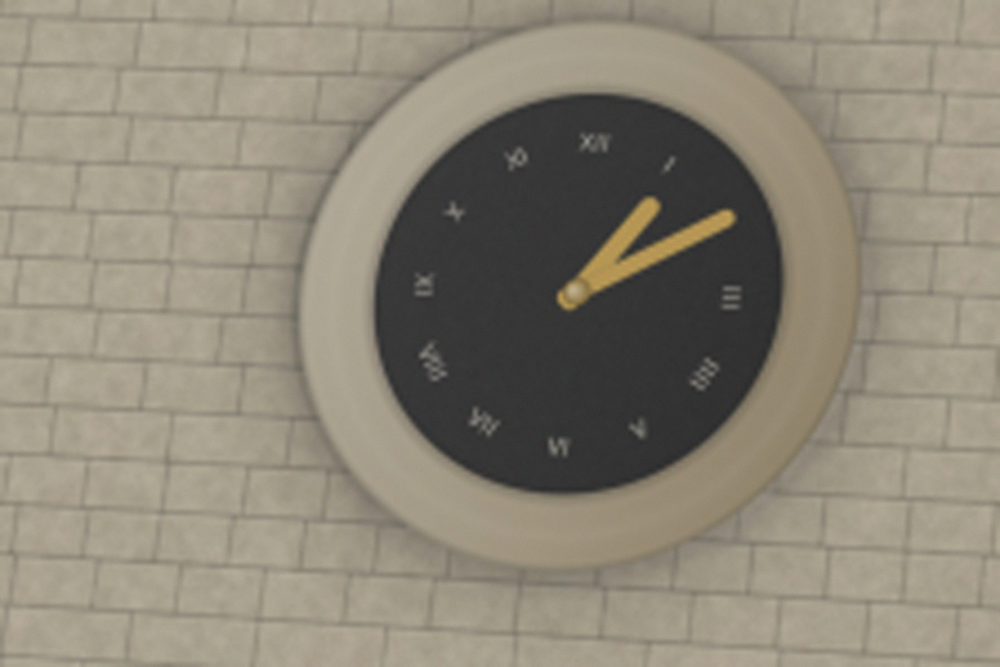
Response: 1:10
